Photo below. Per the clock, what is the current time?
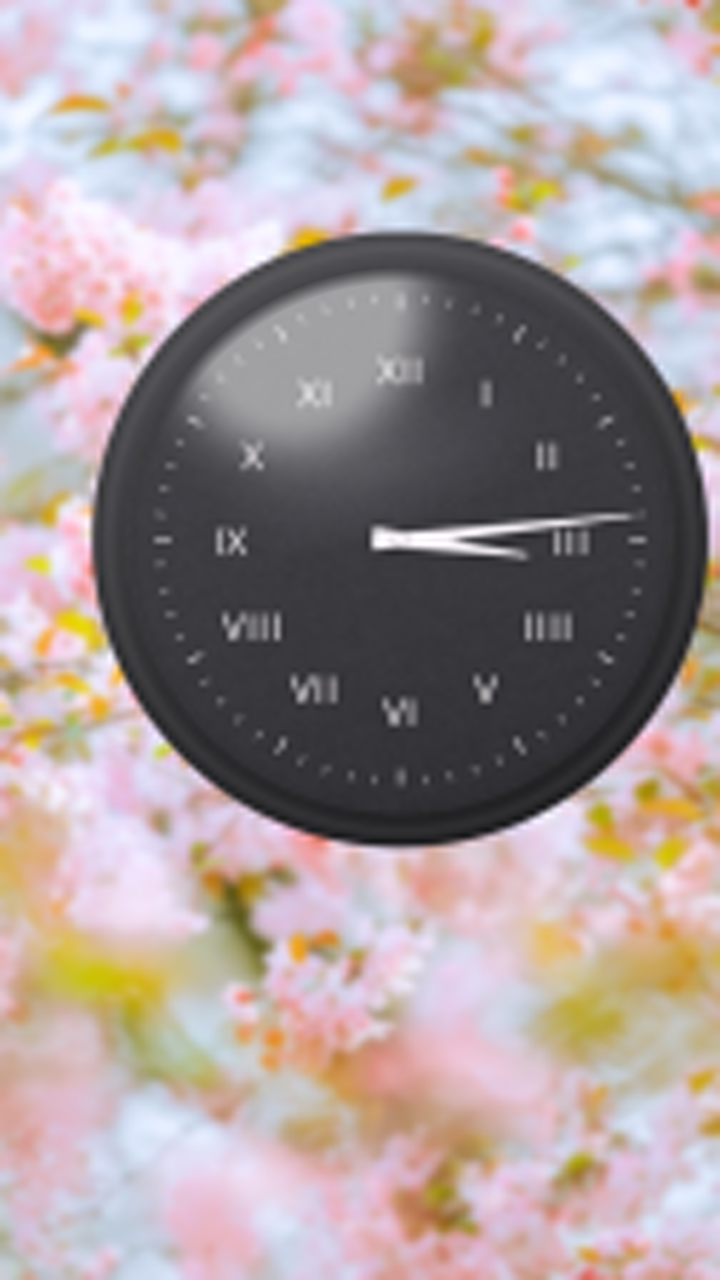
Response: 3:14
